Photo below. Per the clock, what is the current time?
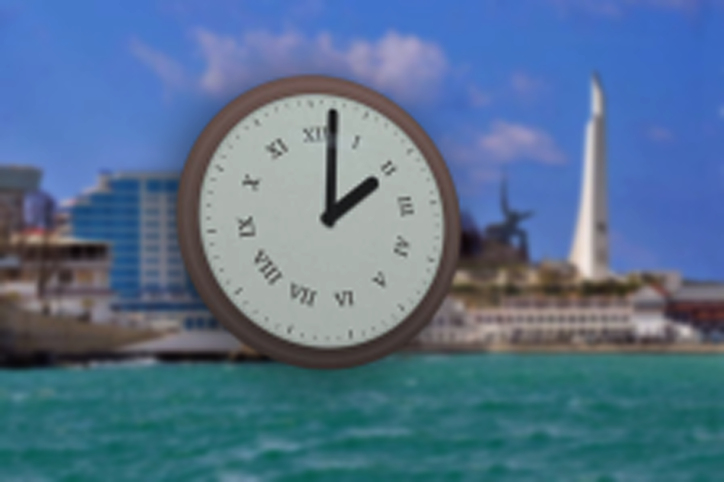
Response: 2:02
